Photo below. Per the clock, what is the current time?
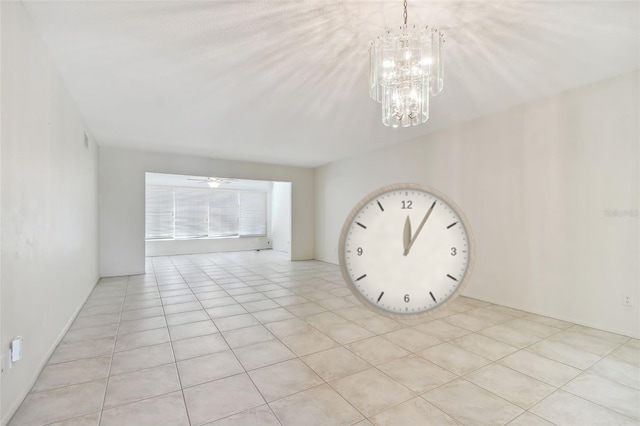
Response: 12:05
